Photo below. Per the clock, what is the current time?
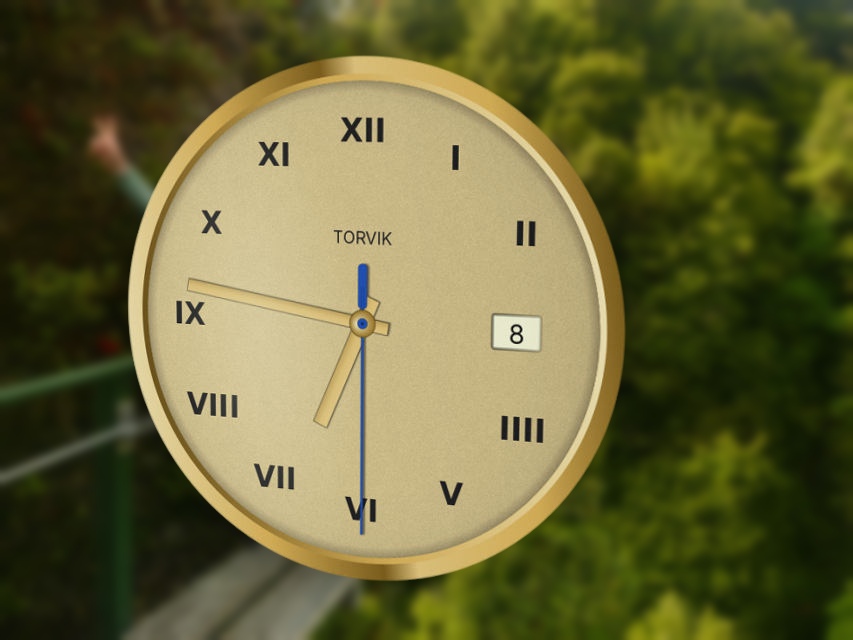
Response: 6:46:30
